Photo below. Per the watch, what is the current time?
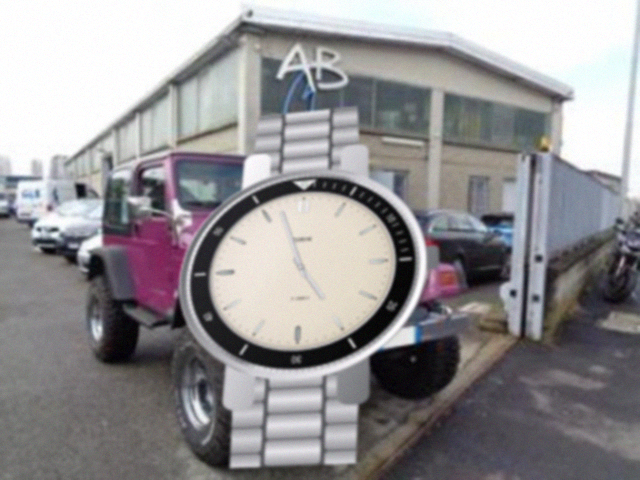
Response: 4:57
